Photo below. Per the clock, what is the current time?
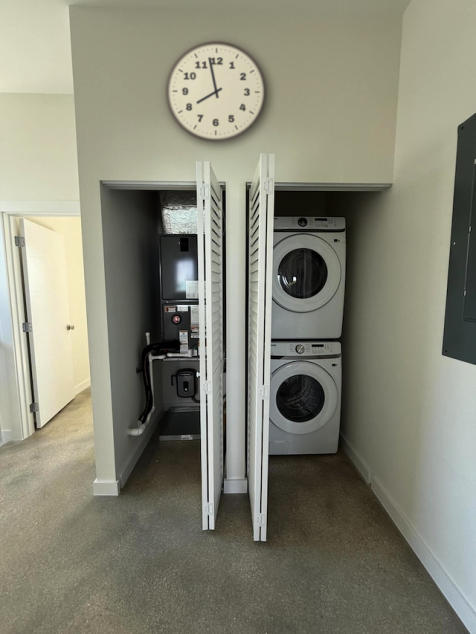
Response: 7:58
